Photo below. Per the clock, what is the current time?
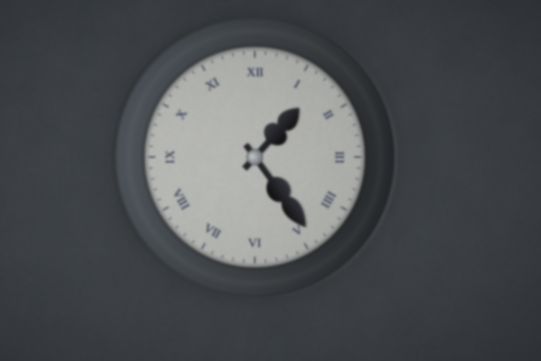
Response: 1:24
